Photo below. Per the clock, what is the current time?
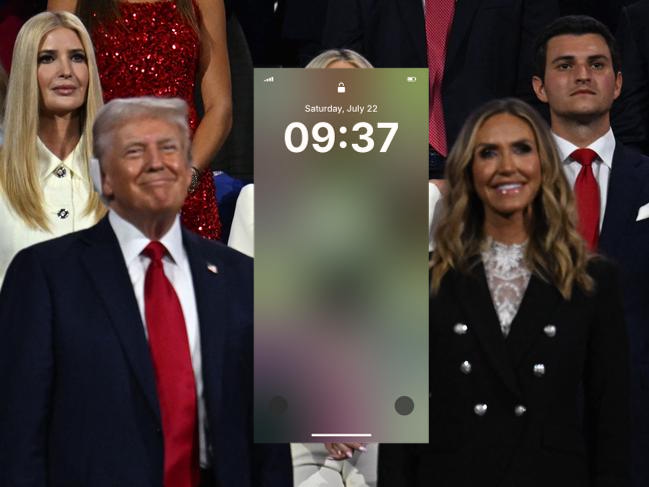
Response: 9:37
